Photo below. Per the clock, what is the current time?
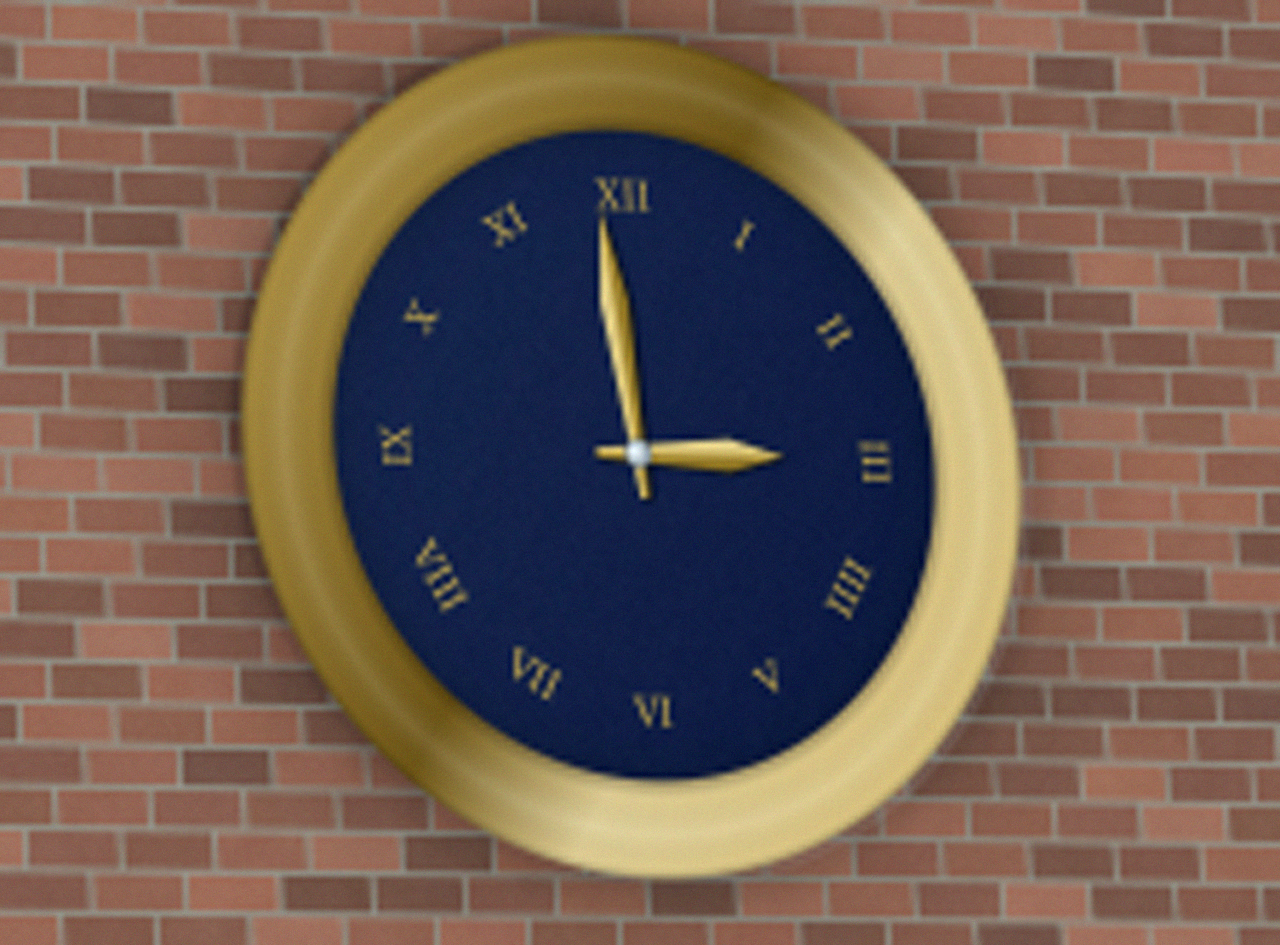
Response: 2:59
